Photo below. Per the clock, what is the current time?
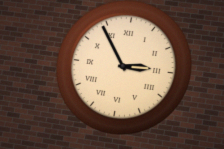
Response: 2:54
